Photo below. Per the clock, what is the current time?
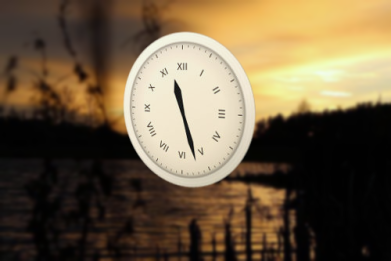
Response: 11:27
